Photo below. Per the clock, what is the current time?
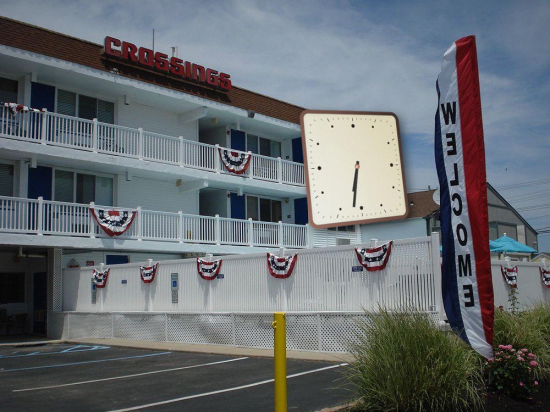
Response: 6:32
